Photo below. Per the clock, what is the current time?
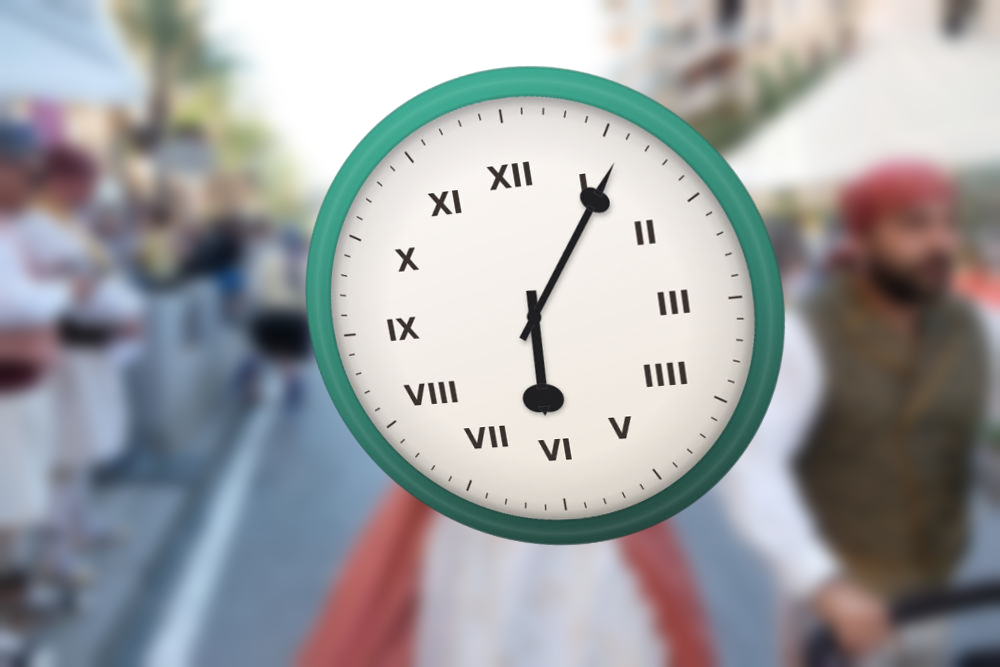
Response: 6:06
